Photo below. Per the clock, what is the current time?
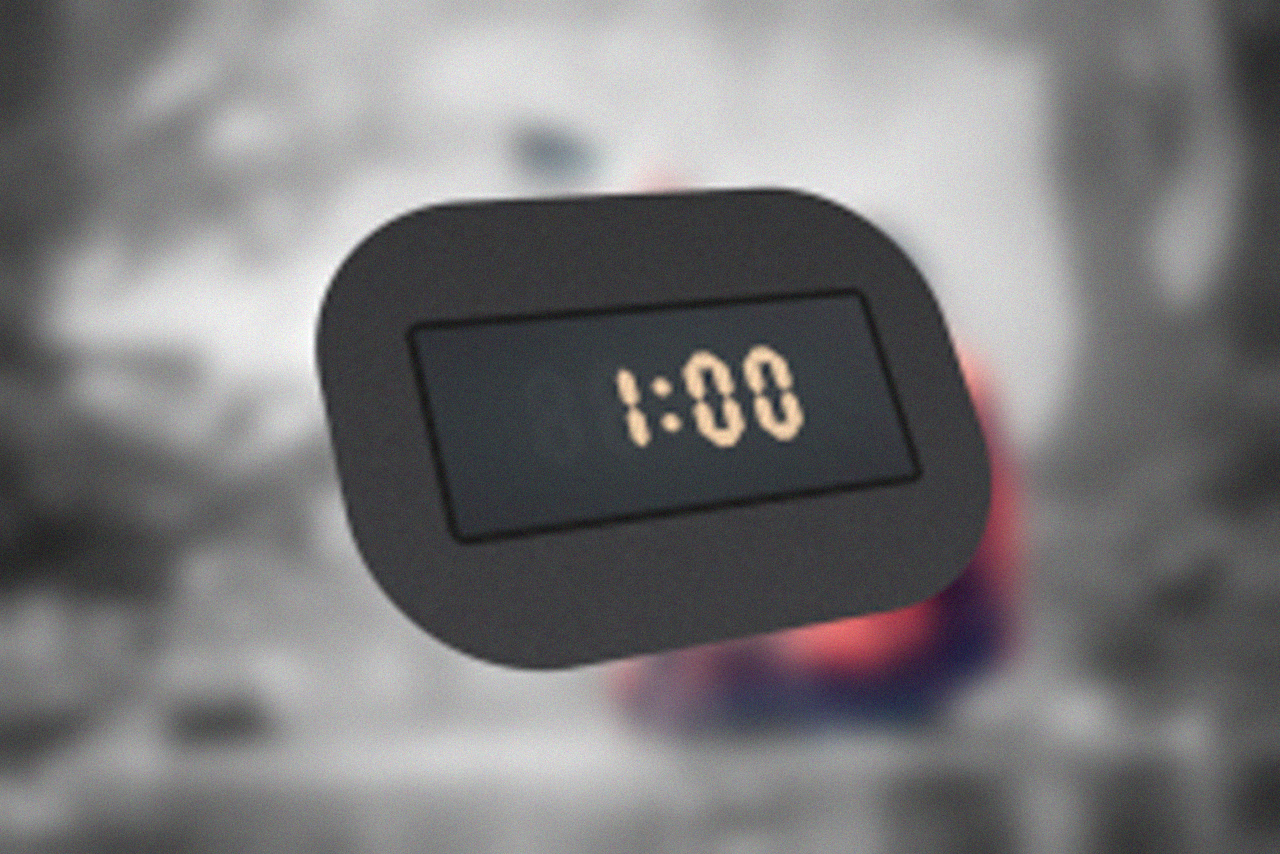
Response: 1:00
